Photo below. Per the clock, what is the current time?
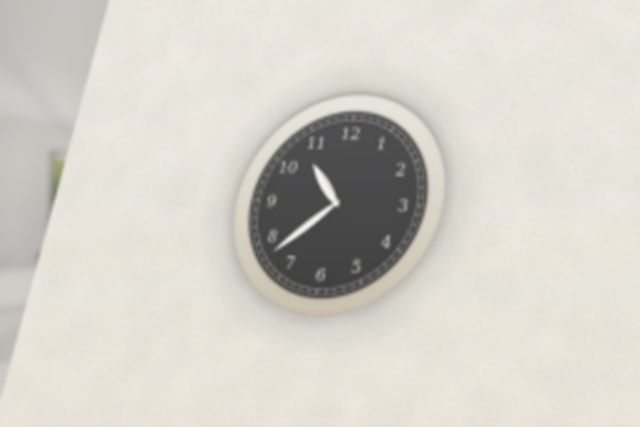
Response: 10:38
